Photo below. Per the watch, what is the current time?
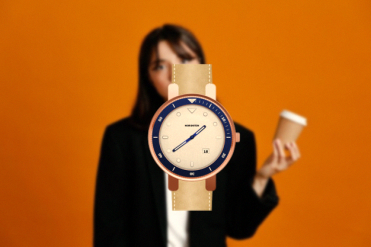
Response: 1:39
